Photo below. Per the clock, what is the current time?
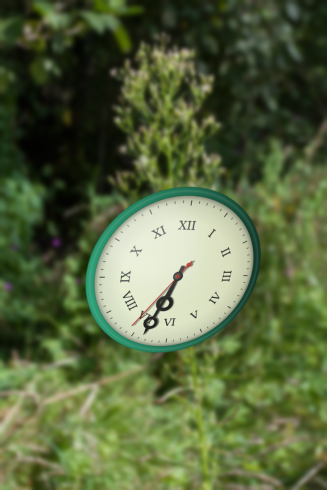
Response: 6:33:36
